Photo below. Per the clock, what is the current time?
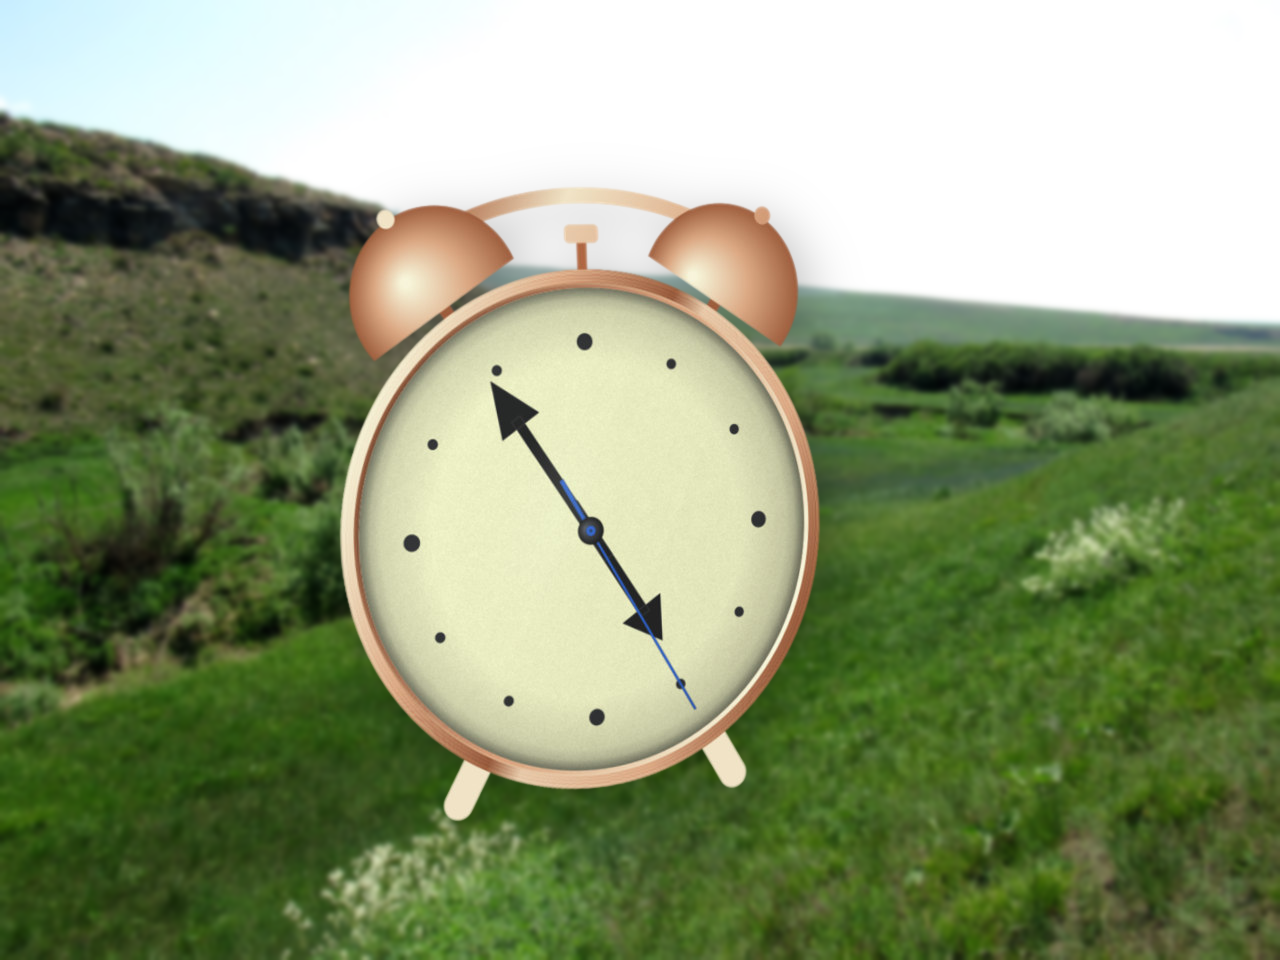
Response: 4:54:25
